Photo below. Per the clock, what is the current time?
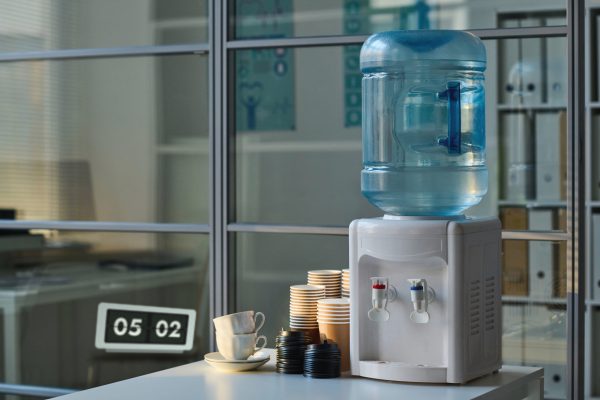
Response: 5:02
